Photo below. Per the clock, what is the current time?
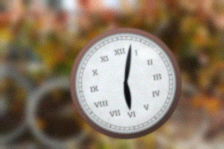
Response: 6:03
